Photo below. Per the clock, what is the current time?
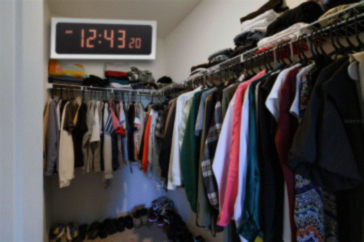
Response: 12:43
